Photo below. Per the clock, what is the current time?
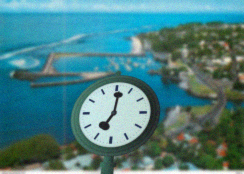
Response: 7:01
